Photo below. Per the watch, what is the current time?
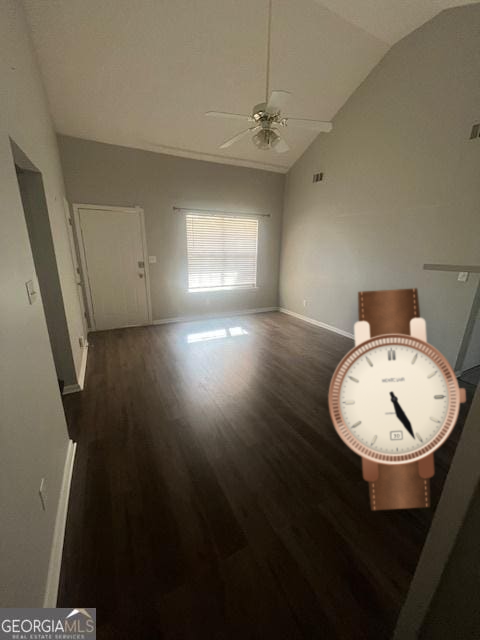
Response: 5:26
